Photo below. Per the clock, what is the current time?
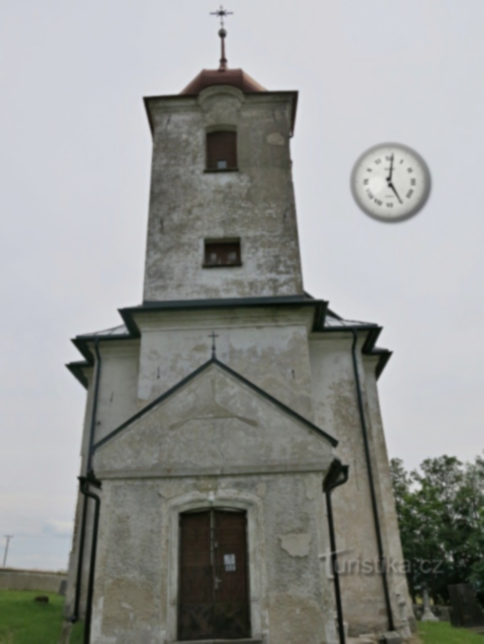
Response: 5:01
